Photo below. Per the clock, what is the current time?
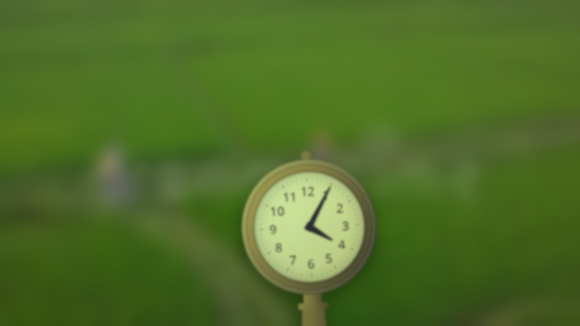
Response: 4:05
